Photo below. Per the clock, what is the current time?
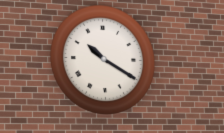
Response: 10:20
